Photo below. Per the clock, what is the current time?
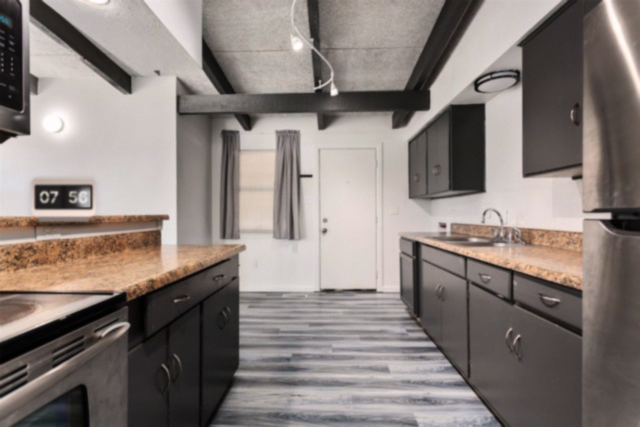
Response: 7:56
